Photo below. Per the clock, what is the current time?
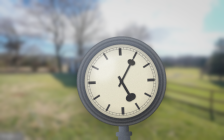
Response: 5:05
